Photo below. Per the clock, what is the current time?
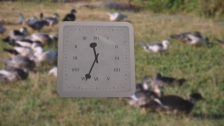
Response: 11:34
